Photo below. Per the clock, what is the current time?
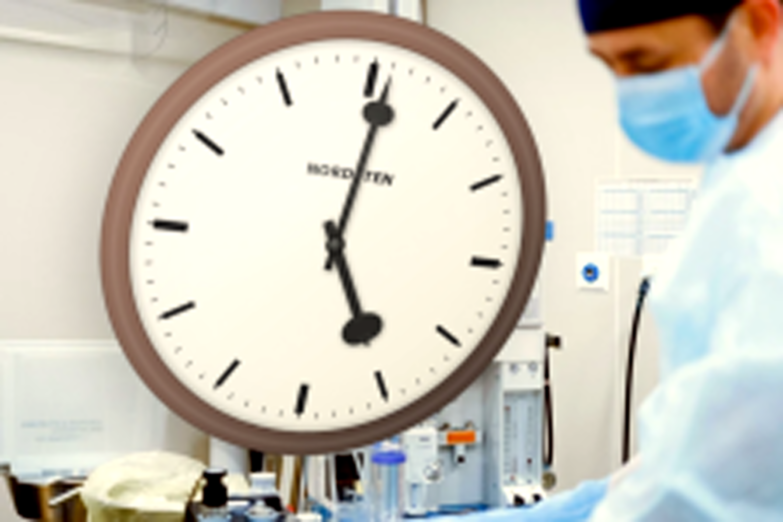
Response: 5:01
